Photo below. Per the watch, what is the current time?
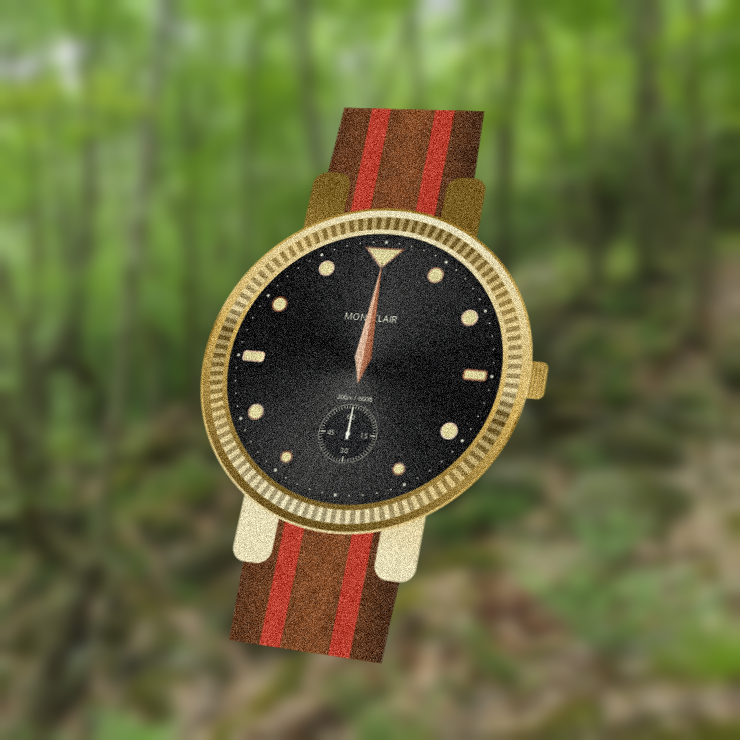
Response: 12:00
